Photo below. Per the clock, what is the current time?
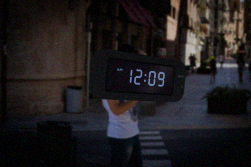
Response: 12:09
